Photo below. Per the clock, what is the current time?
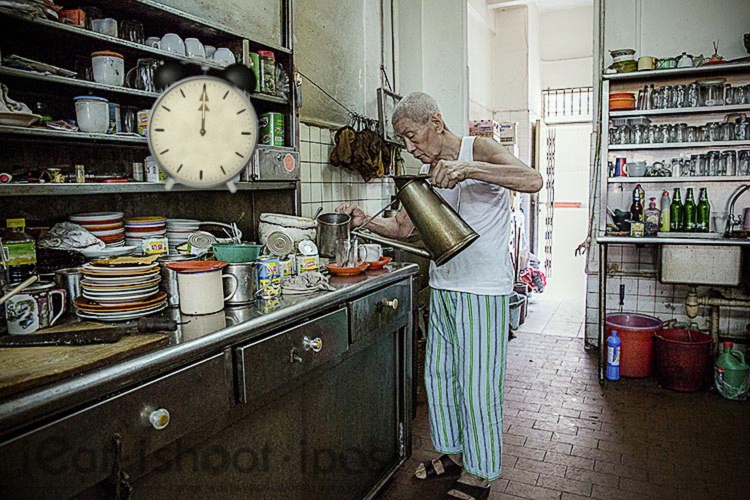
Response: 12:00
